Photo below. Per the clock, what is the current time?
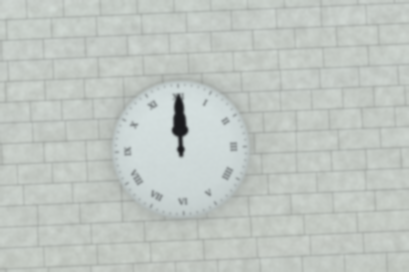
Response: 12:00
